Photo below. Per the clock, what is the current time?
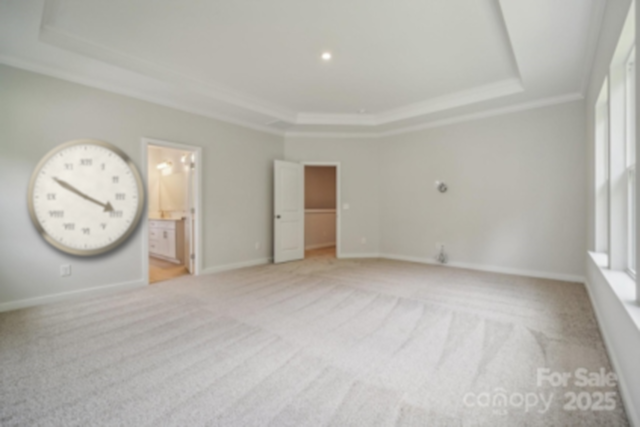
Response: 3:50
